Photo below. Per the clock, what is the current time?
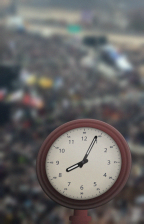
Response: 8:04
